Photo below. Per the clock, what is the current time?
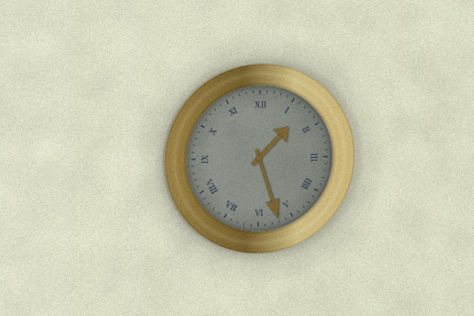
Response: 1:27
